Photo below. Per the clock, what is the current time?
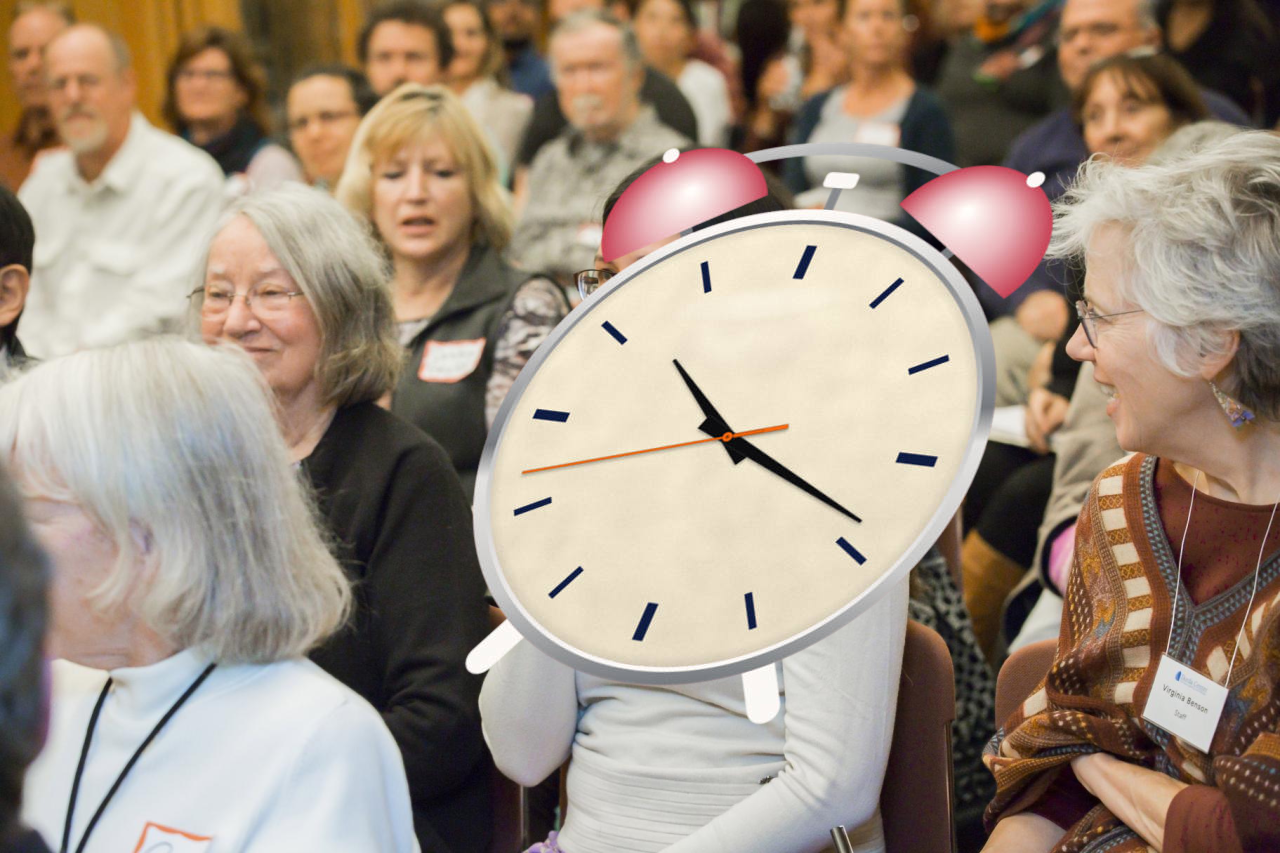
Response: 10:18:42
